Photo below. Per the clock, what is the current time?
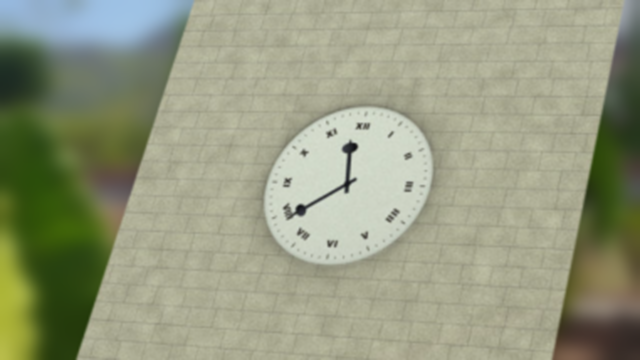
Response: 11:39
